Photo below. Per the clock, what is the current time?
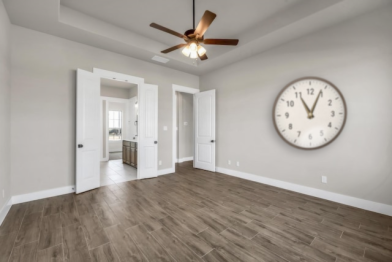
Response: 11:04
